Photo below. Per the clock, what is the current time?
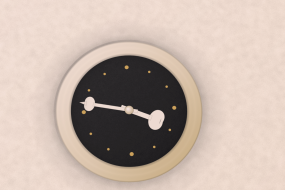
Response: 3:47
